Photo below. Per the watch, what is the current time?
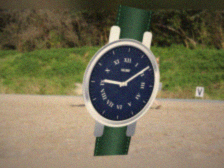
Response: 9:09
